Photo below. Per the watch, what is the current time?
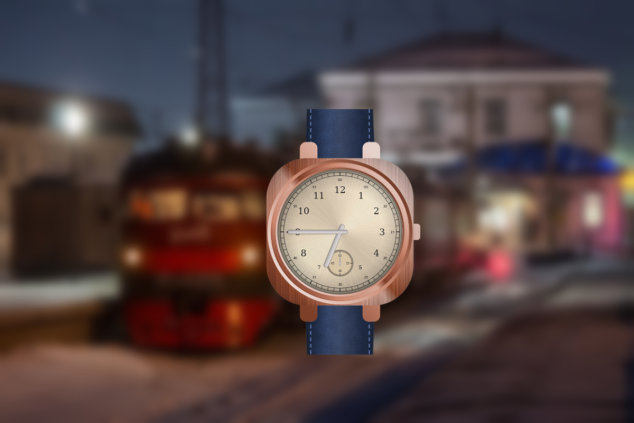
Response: 6:45
